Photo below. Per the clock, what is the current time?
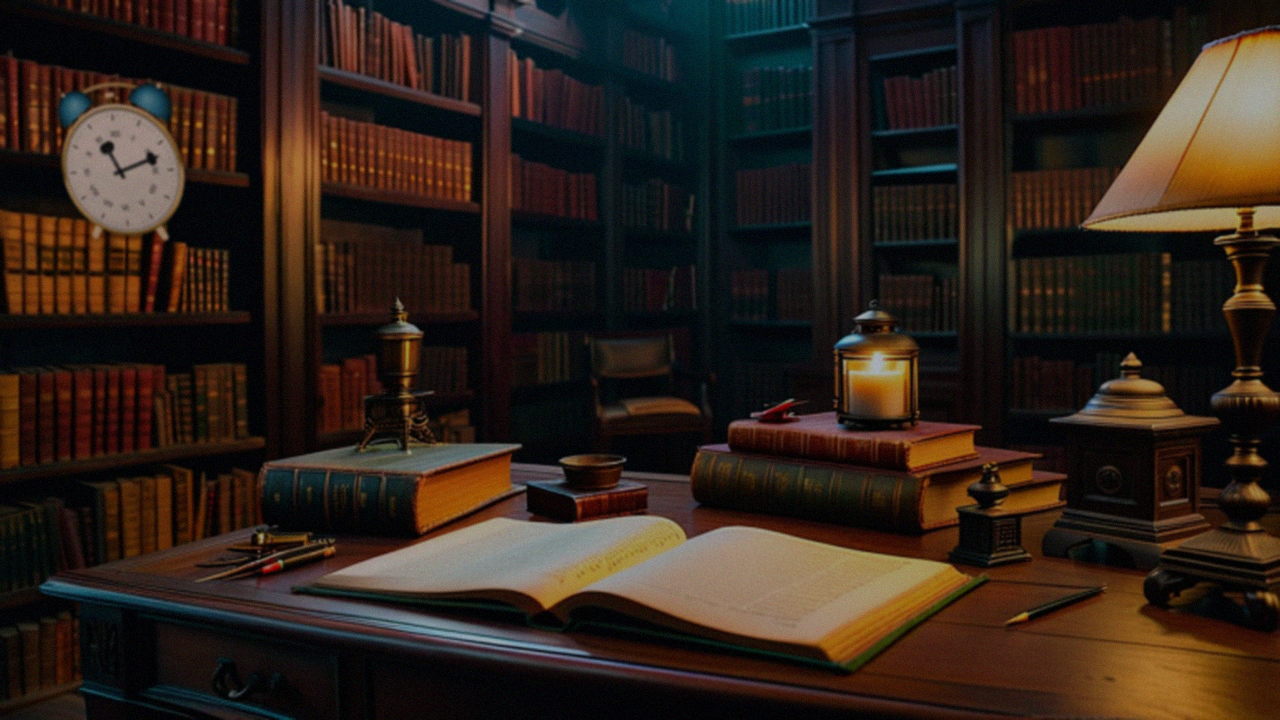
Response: 11:12
